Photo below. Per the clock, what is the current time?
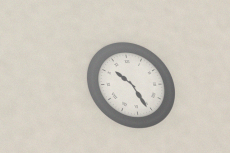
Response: 10:26
